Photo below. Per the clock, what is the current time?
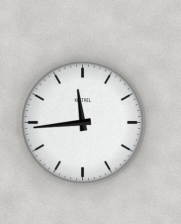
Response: 11:44
